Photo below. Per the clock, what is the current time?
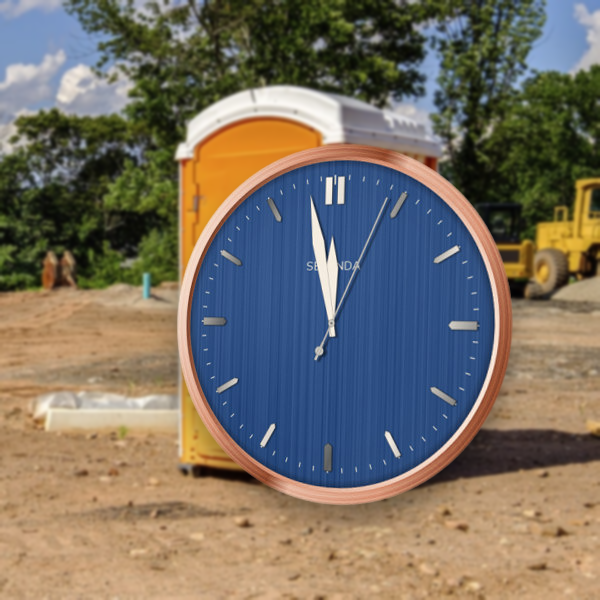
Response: 11:58:04
